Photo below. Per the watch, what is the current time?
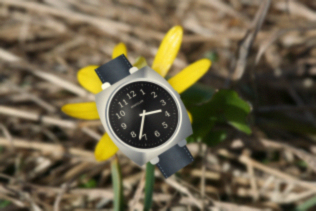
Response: 3:37
